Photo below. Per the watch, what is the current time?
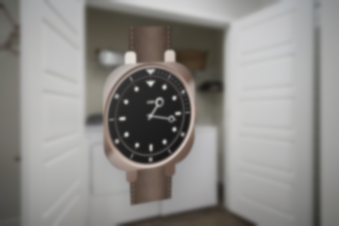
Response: 1:17
